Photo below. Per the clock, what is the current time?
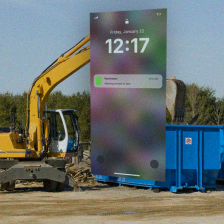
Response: 12:17
